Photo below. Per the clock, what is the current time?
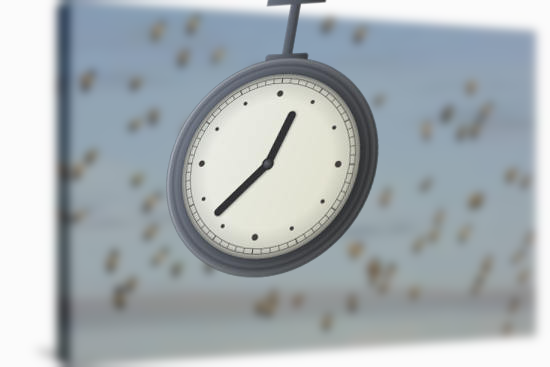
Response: 12:37
